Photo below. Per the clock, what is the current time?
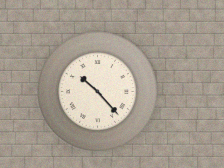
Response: 10:23
